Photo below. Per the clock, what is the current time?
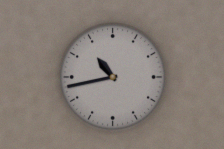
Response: 10:43
